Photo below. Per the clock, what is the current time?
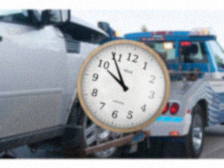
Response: 9:54
